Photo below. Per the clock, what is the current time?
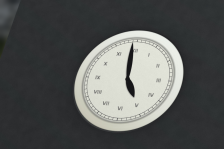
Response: 4:59
